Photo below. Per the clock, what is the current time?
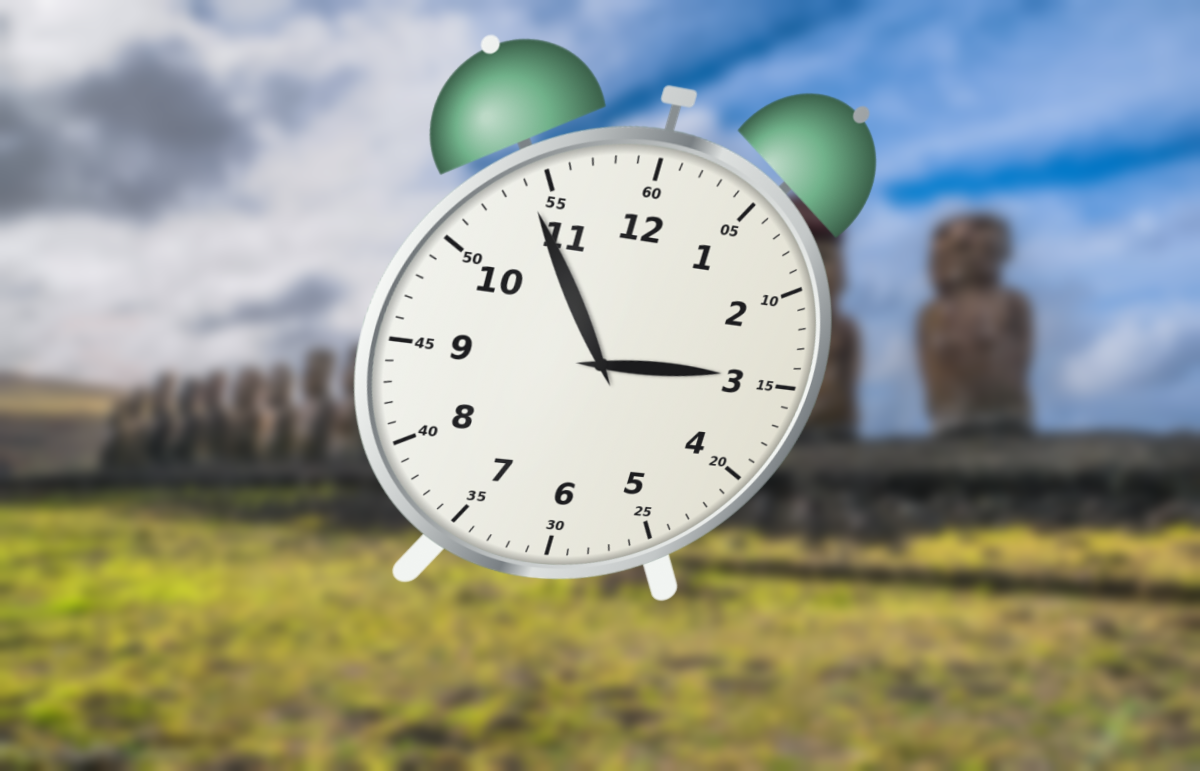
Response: 2:54
